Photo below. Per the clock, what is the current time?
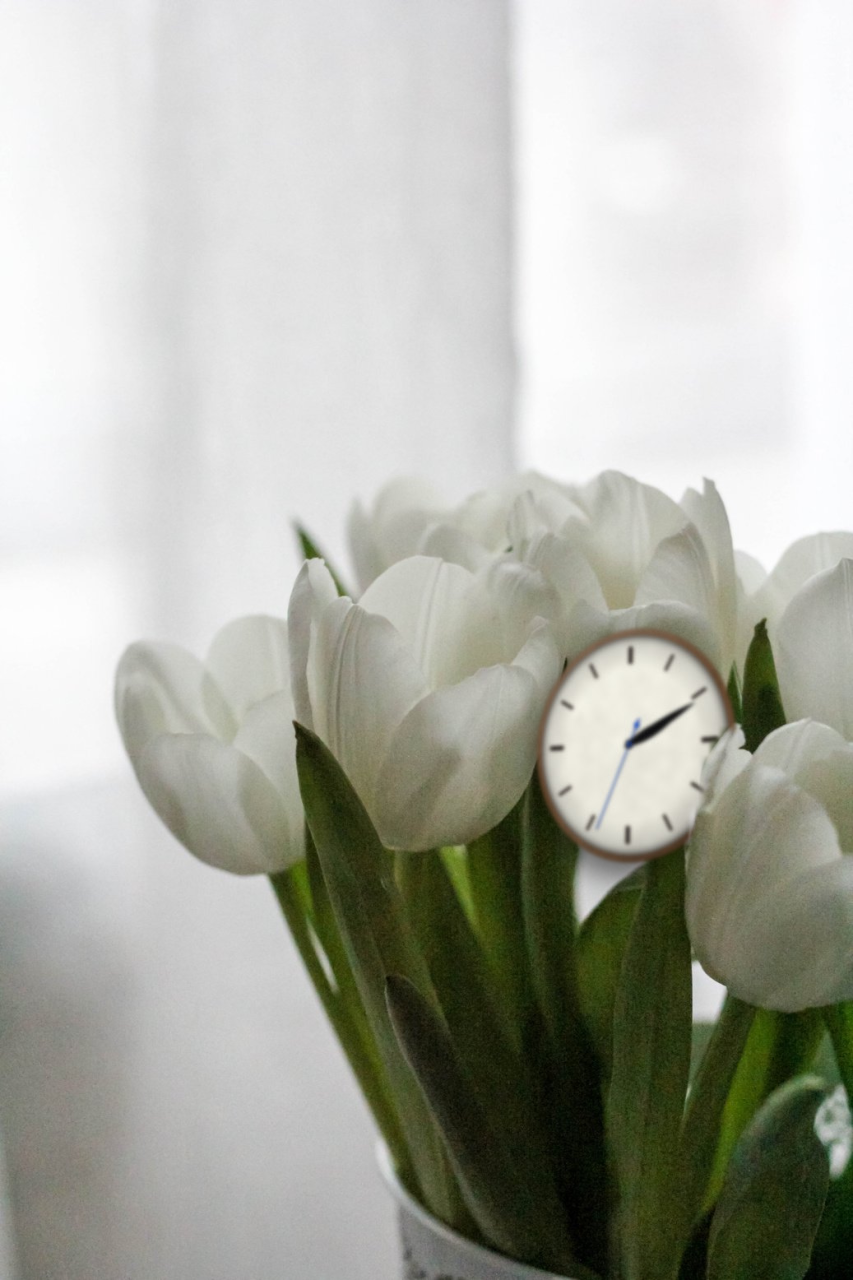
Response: 2:10:34
